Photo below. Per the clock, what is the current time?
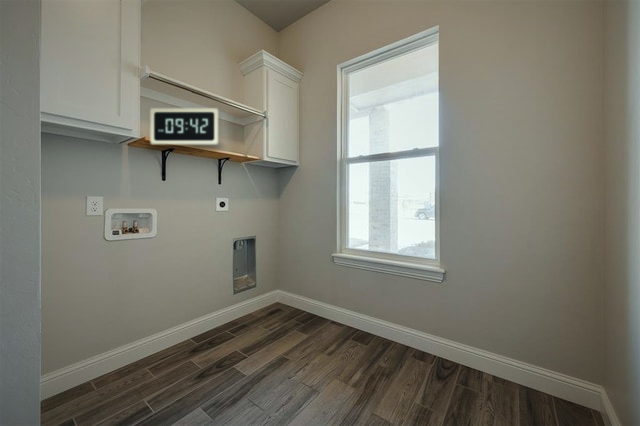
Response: 9:42
